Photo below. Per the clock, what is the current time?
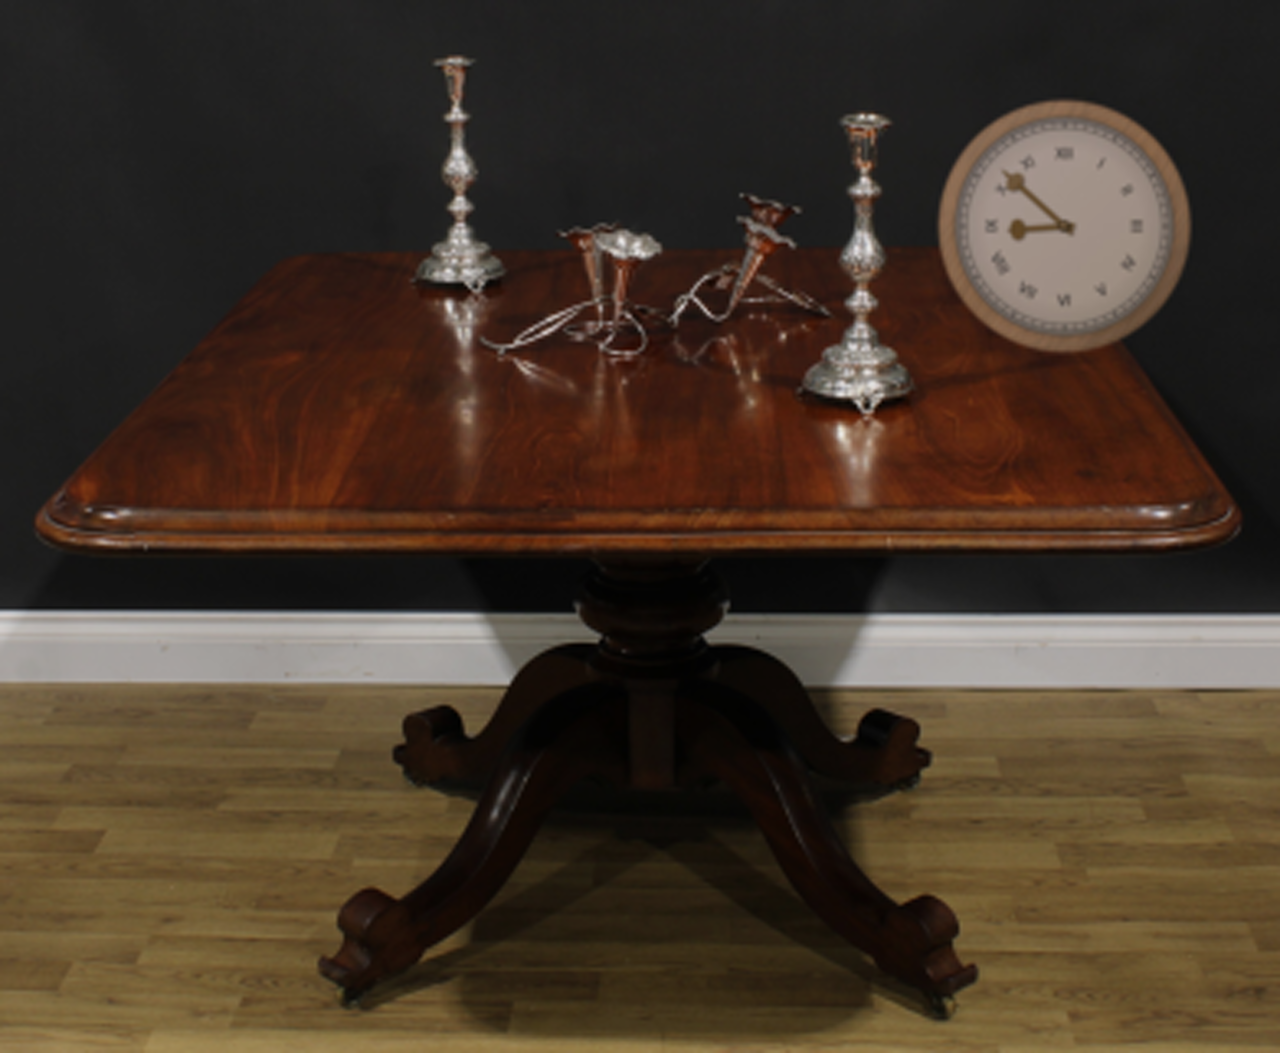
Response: 8:52
